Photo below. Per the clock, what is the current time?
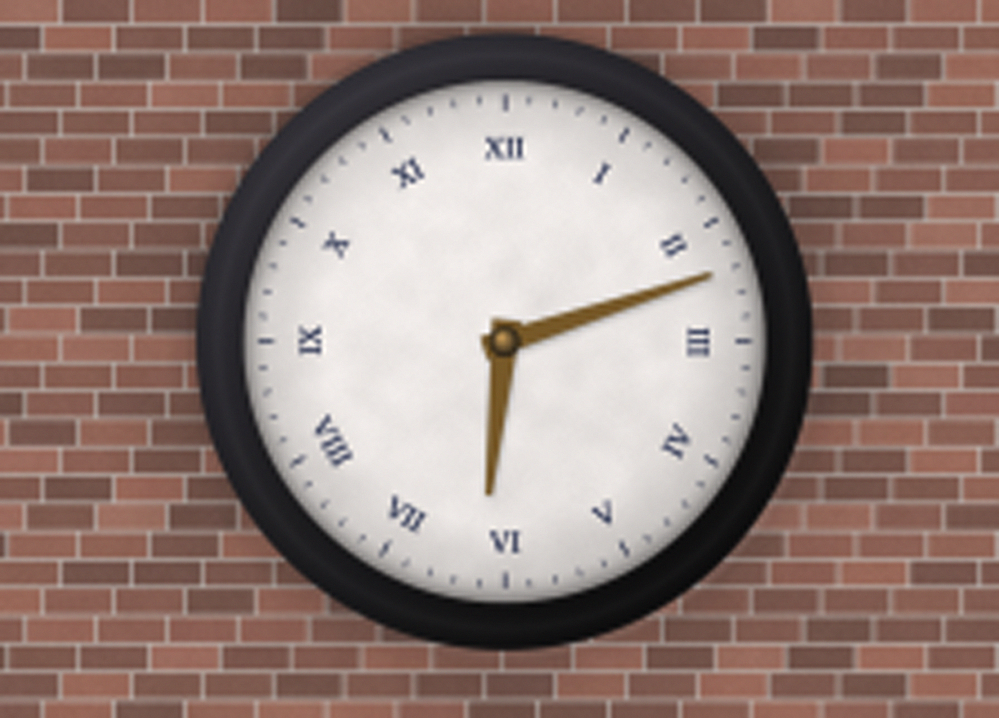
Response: 6:12
